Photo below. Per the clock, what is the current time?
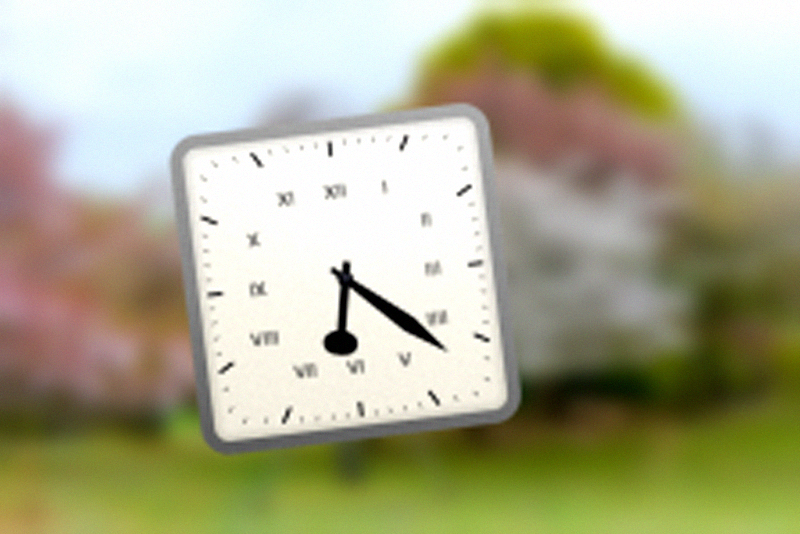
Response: 6:22
